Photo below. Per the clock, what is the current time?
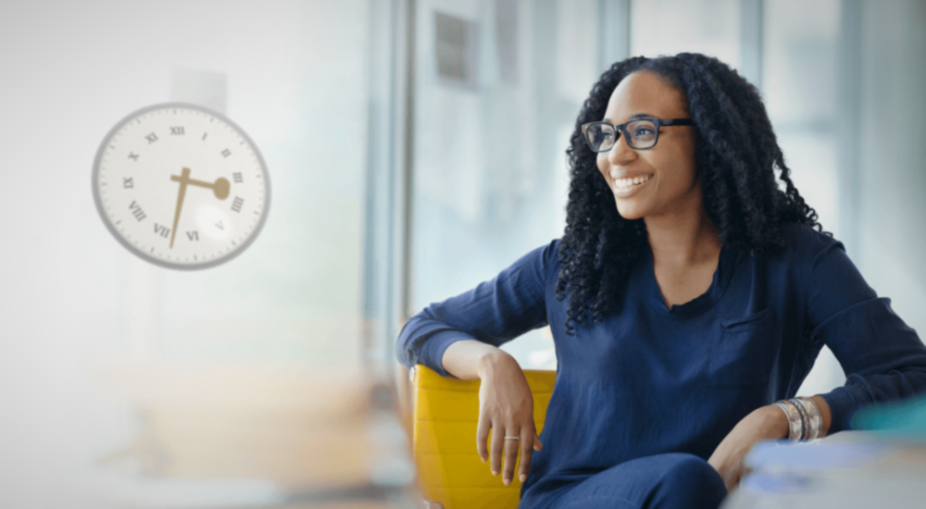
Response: 3:33
